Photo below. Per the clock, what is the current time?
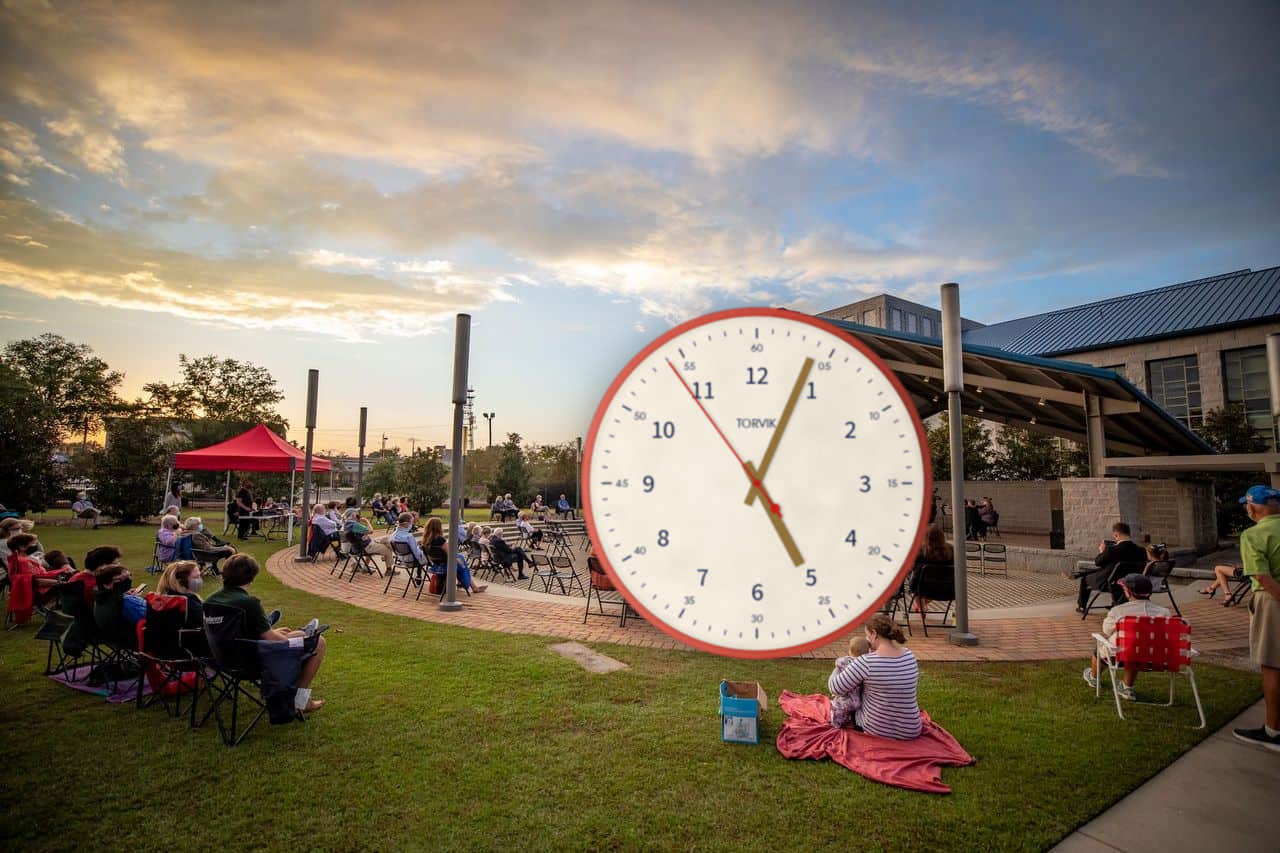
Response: 5:03:54
